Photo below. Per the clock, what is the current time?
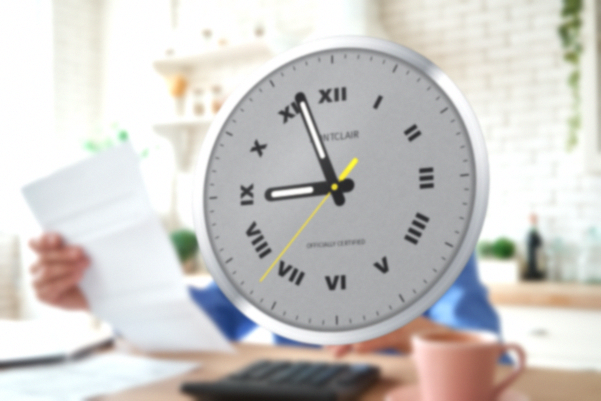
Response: 8:56:37
